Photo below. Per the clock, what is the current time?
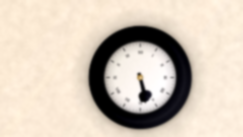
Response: 5:28
